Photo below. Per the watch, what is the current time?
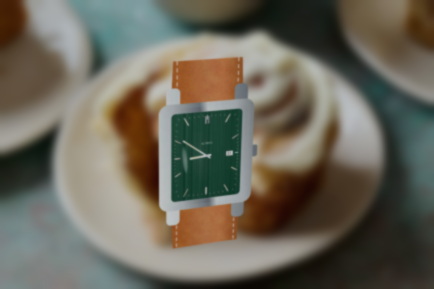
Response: 8:51
